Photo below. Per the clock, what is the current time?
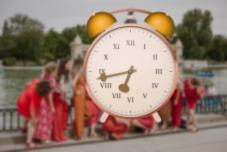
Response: 6:43
